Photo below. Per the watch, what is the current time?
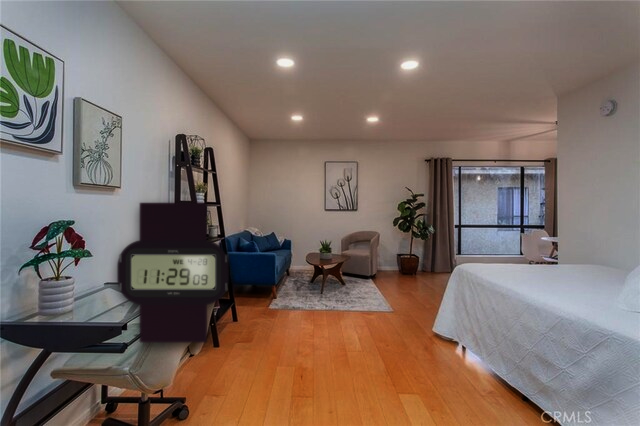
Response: 11:29:09
